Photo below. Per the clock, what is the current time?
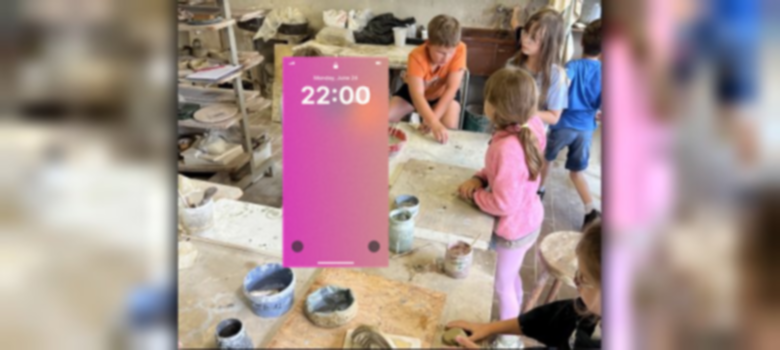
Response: 22:00
